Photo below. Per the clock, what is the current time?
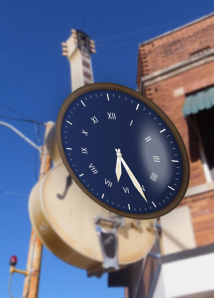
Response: 6:26
